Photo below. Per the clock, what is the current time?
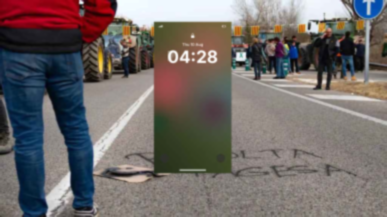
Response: 4:28
